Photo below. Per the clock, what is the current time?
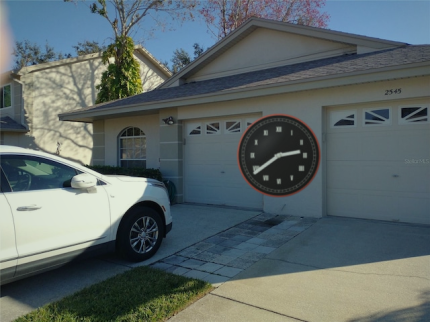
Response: 2:39
